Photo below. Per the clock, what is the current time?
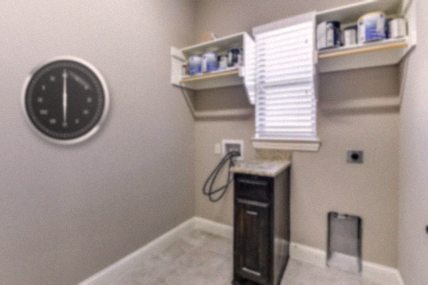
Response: 6:00
